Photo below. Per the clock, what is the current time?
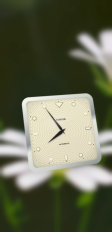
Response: 7:55
